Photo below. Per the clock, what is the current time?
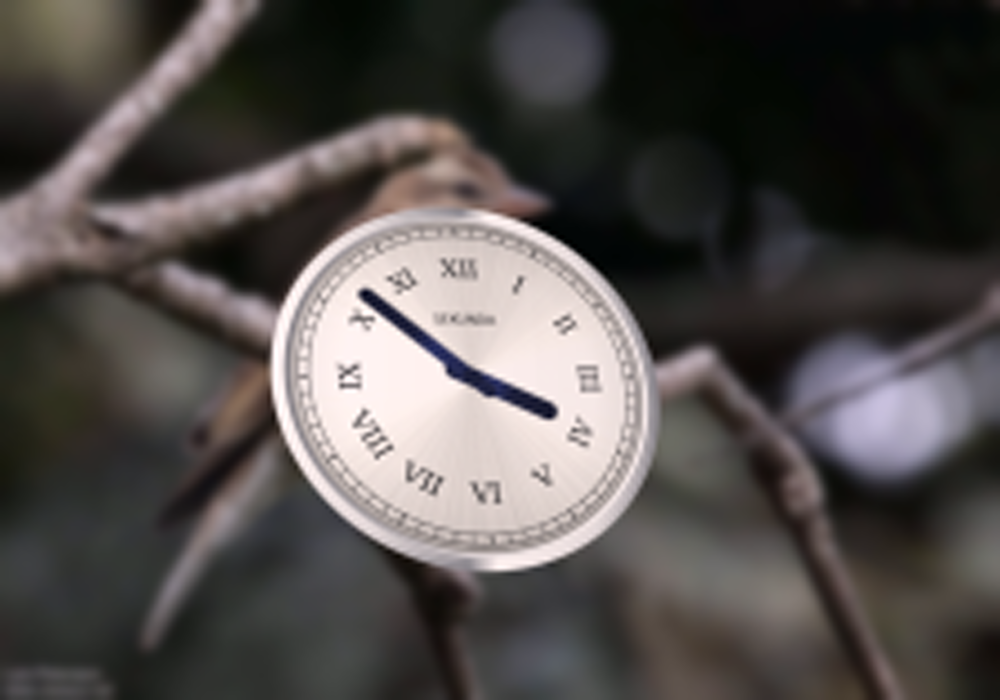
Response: 3:52
